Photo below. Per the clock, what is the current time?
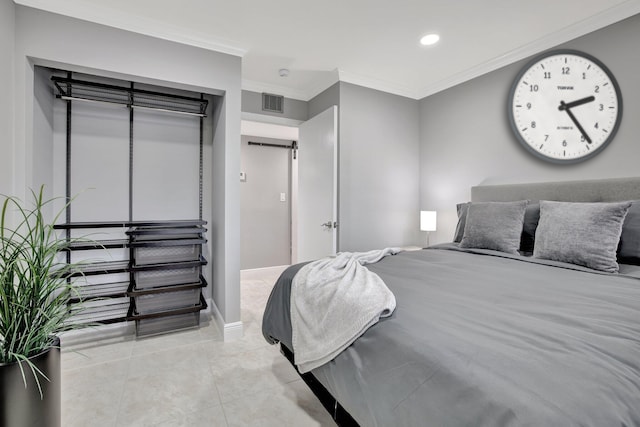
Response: 2:24
